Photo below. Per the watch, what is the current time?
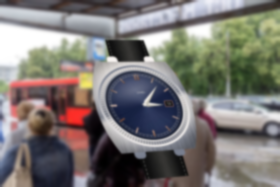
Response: 3:07
